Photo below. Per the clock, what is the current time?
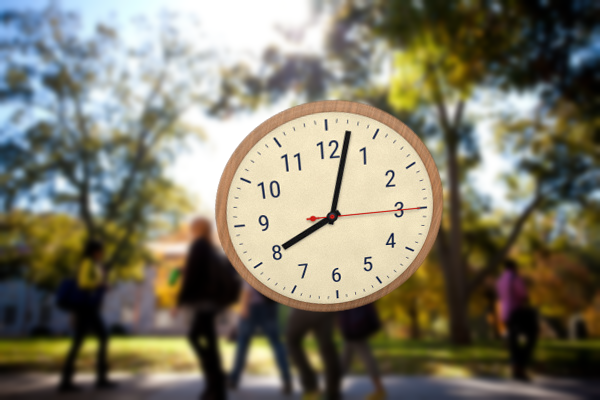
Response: 8:02:15
